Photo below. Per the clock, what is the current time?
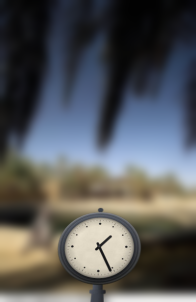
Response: 1:26
